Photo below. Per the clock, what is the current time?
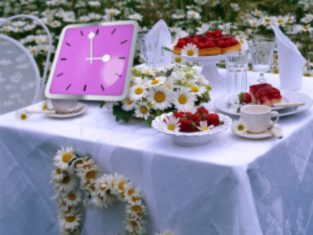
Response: 2:58
